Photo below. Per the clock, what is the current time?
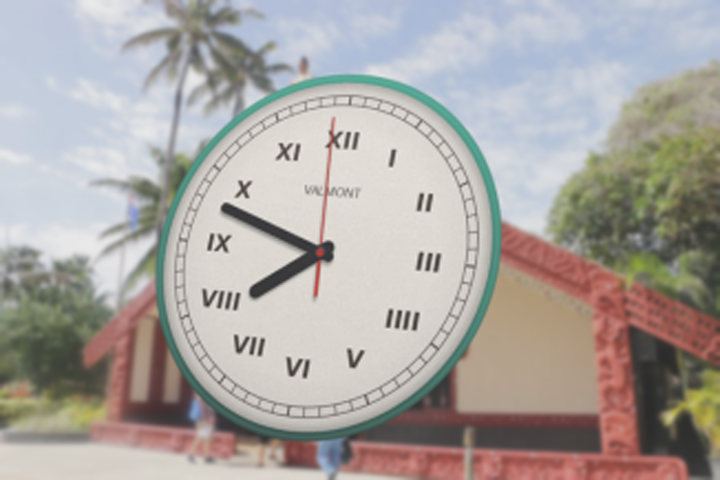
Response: 7:47:59
